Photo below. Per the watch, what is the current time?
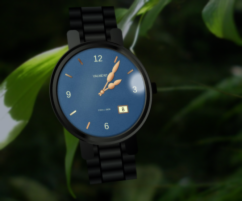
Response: 2:06
